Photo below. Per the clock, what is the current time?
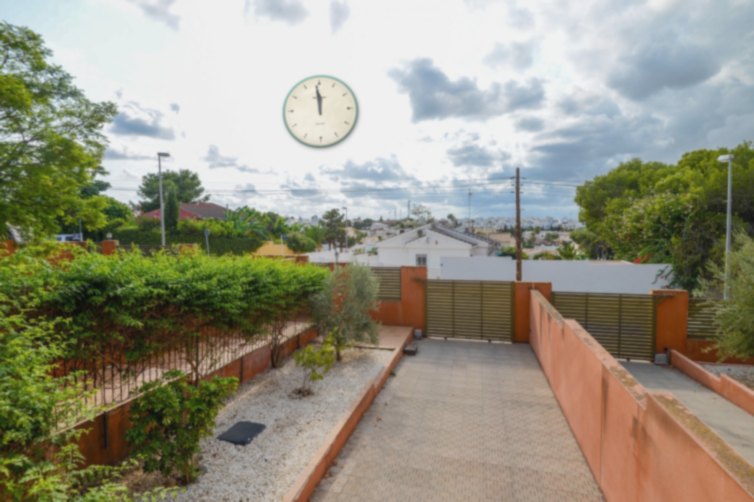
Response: 11:59
